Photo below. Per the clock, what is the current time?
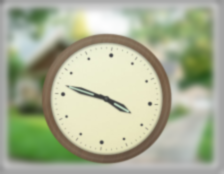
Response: 3:47
